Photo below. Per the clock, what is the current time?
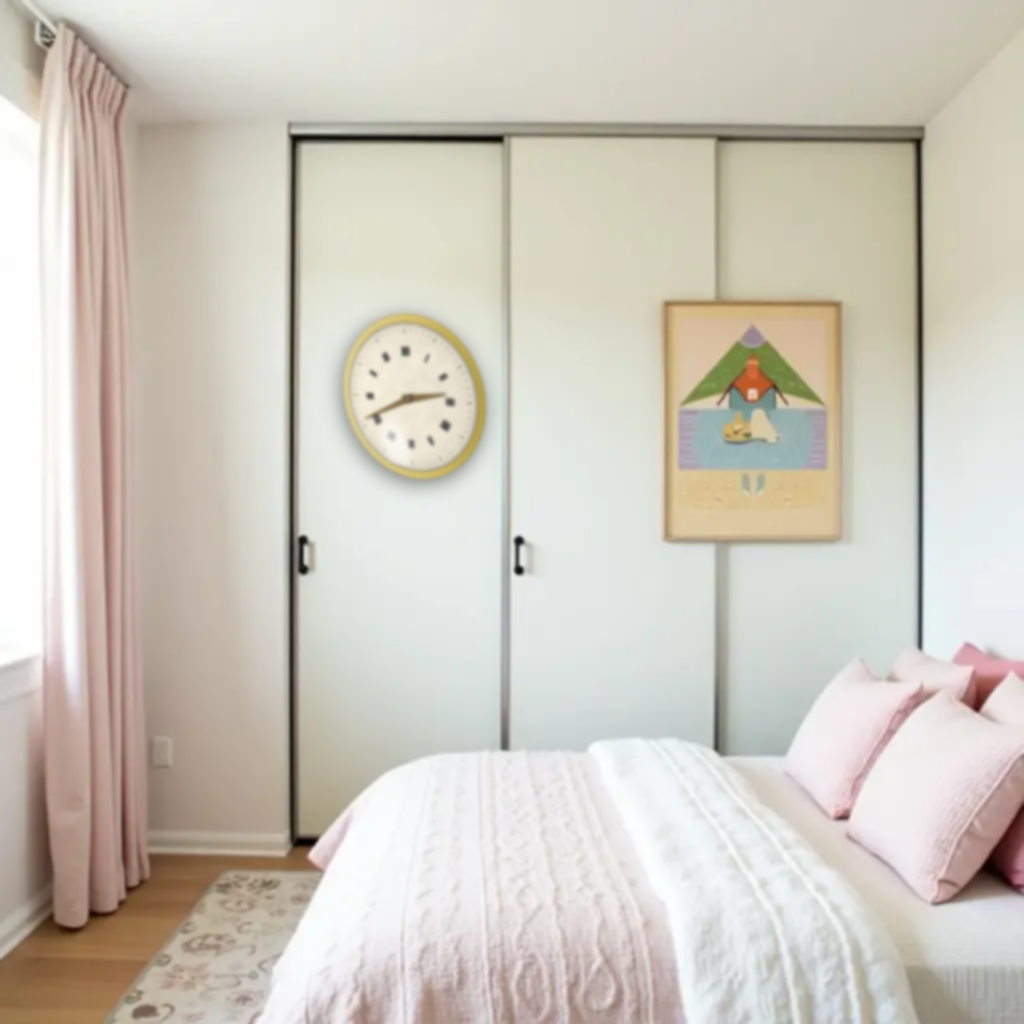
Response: 2:41
